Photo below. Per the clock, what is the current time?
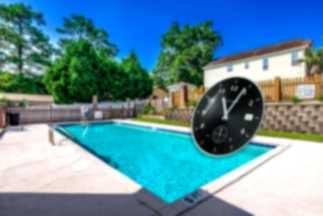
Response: 11:04
